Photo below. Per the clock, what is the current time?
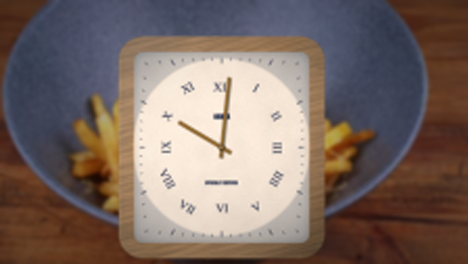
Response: 10:01
